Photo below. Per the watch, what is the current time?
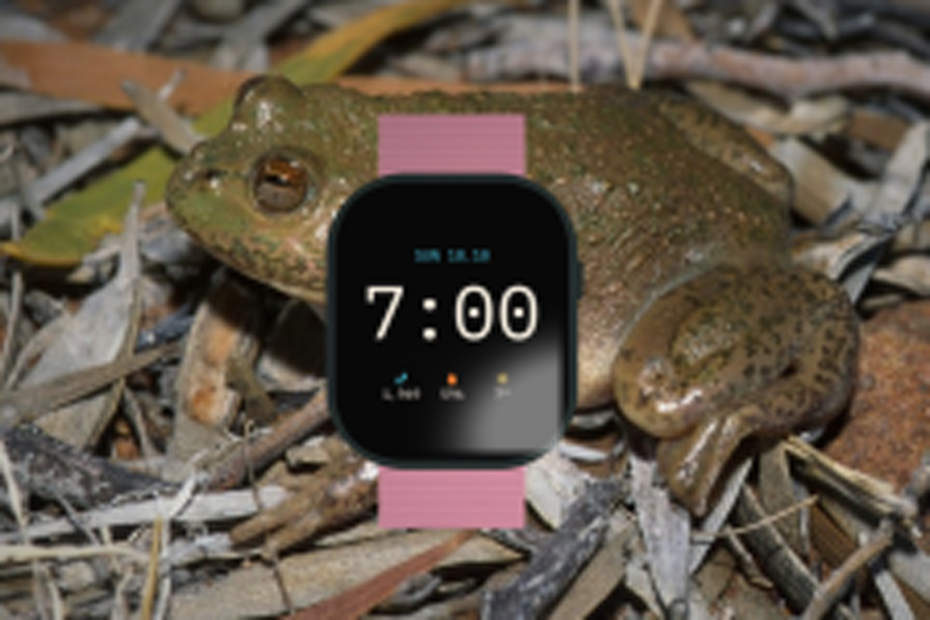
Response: 7:00
